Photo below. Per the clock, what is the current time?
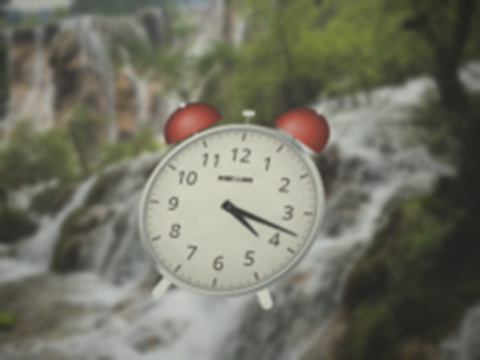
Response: 4:18
